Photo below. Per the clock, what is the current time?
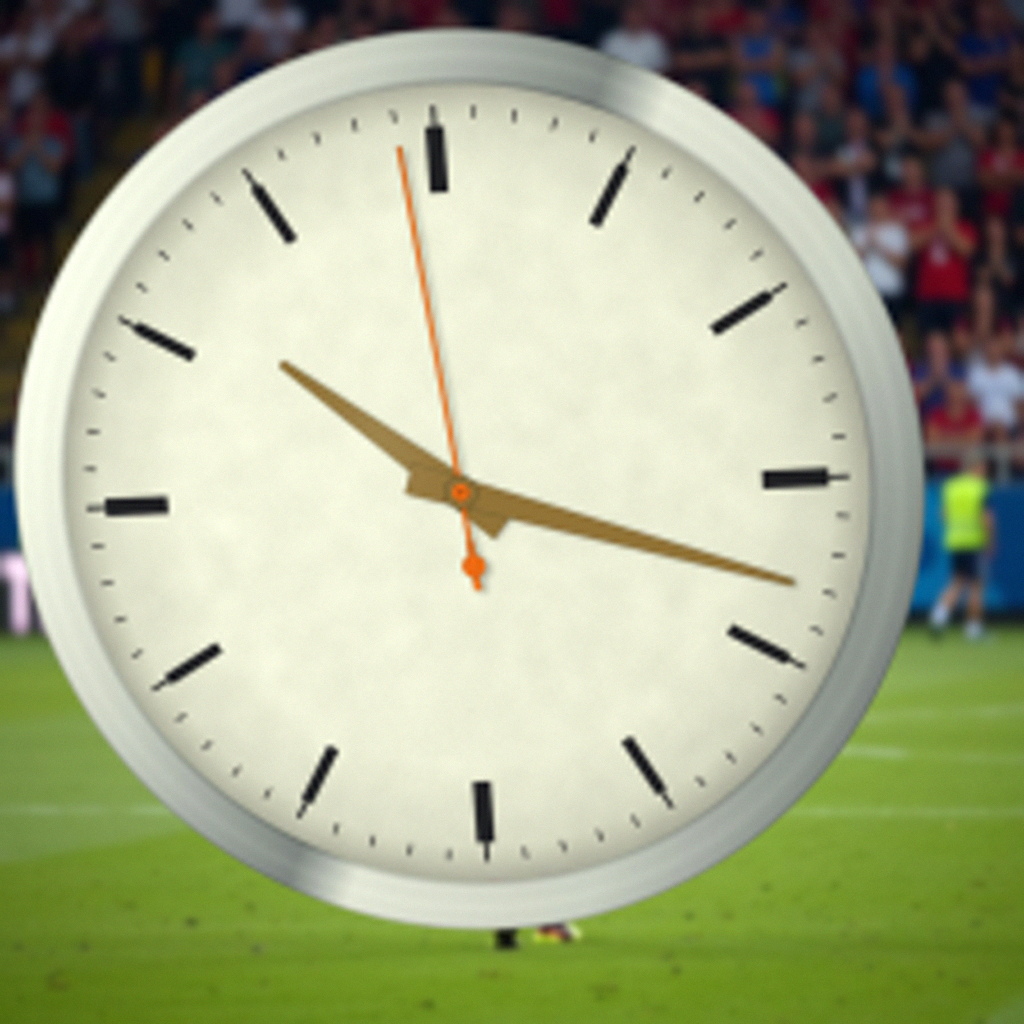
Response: 10:17:59
